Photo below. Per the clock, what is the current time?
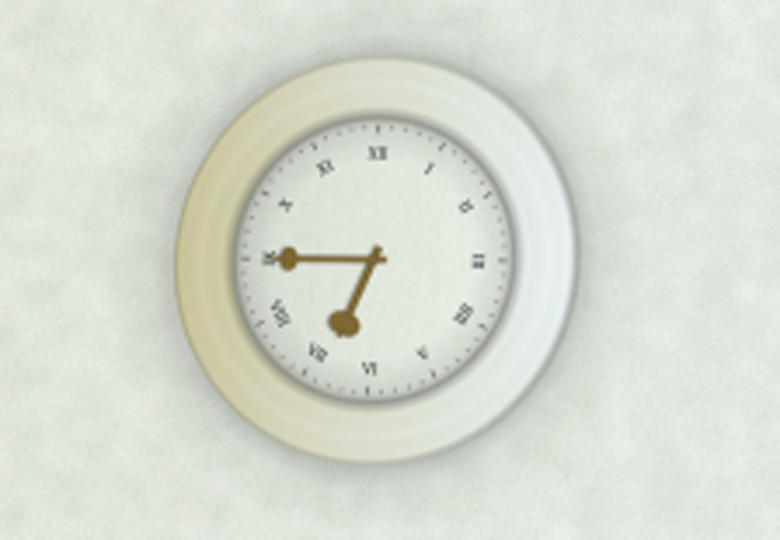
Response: 6:45
